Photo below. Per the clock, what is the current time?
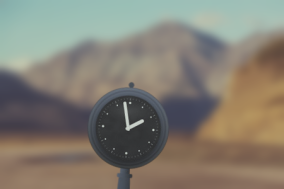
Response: 1:58
